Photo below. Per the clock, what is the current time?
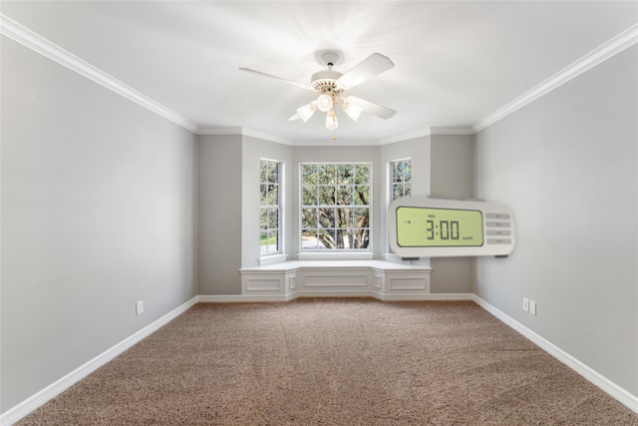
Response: 3:00
